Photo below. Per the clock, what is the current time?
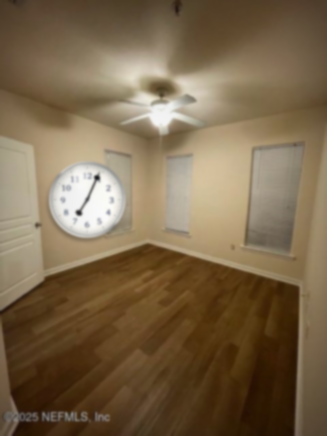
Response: 7:04
